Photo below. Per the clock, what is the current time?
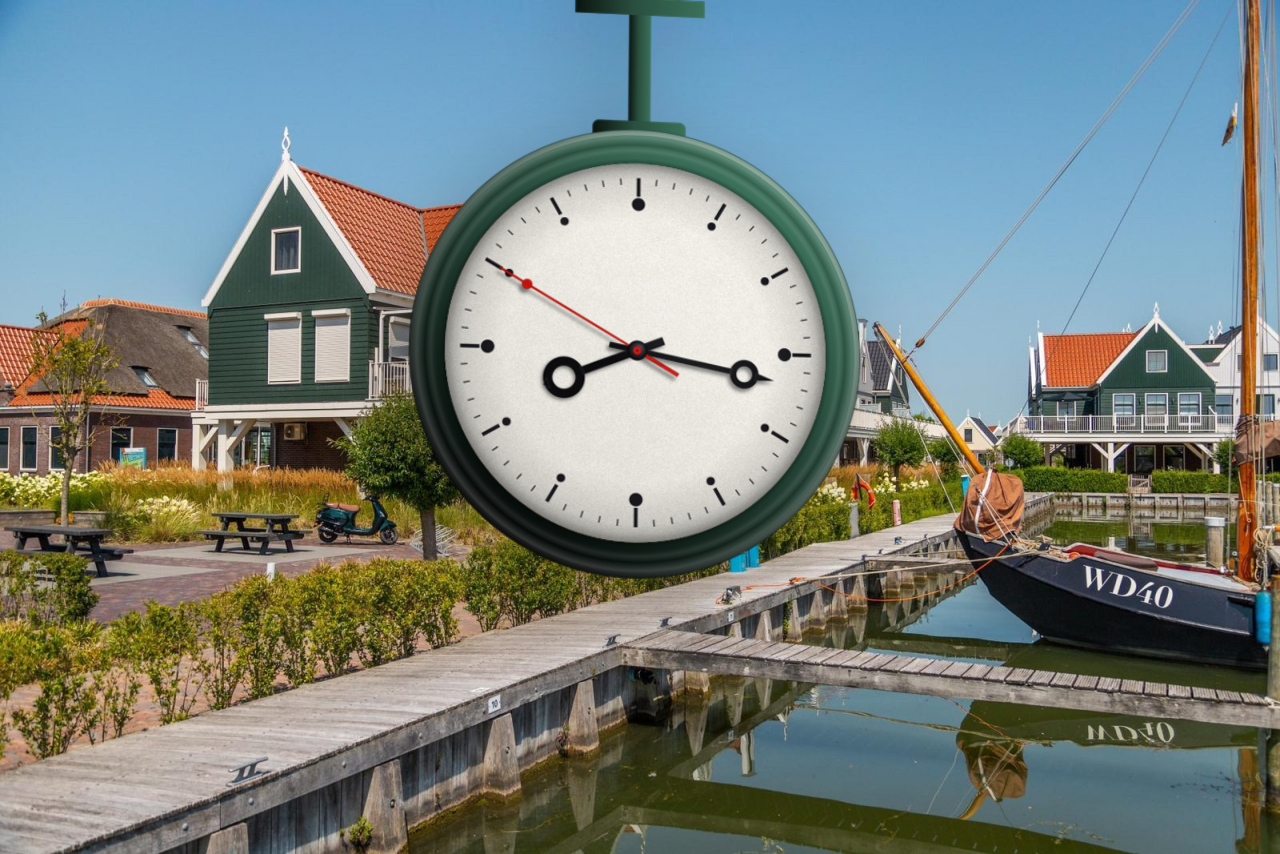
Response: 8:16:50
